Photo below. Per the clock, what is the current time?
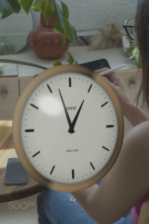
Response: 12:57
